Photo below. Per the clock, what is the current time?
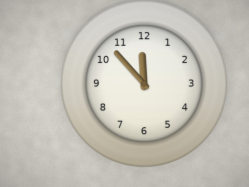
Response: 11:53
